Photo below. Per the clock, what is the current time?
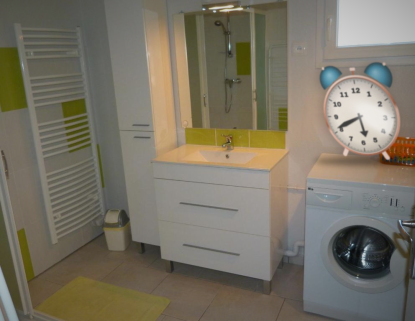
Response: 5:41
